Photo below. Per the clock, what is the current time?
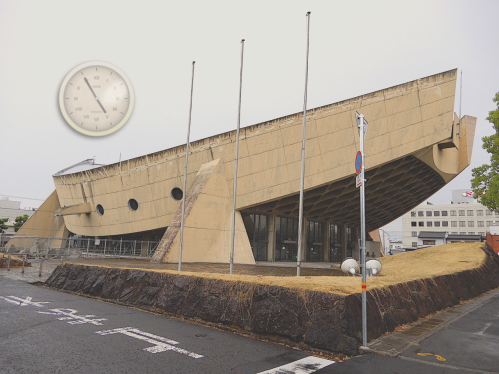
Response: 4:55
